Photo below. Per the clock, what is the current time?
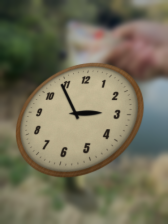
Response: 2:54
